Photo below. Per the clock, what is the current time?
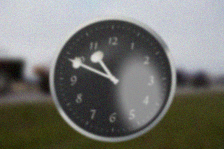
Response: 10:49
